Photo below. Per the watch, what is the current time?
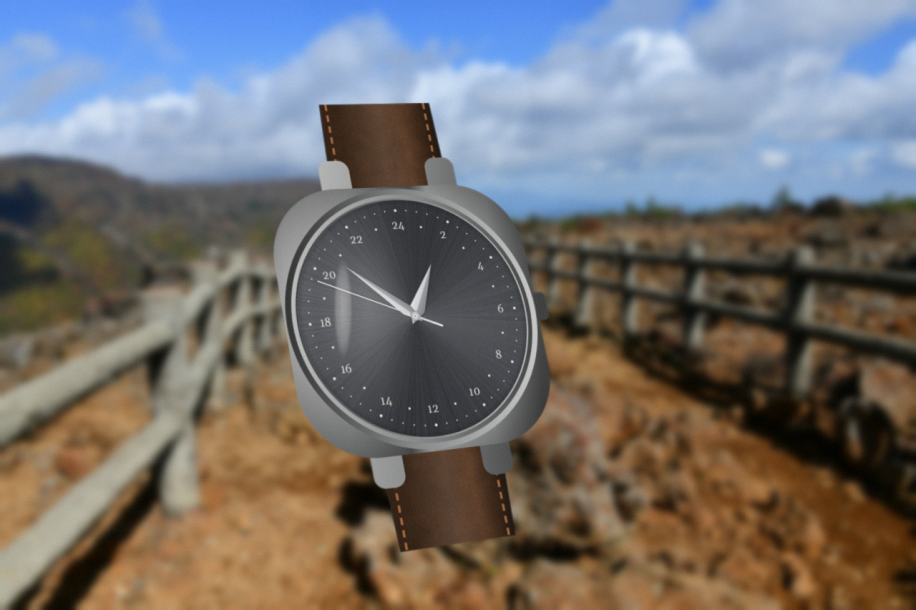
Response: 1:51:49
